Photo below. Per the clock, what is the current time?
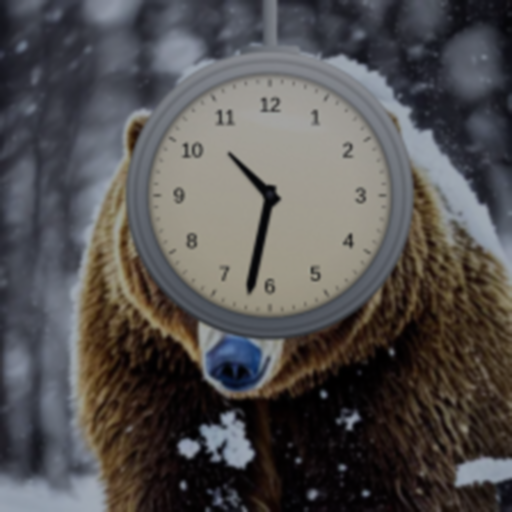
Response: 10:32
